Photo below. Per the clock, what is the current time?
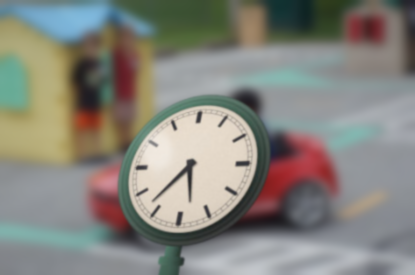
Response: 5:37
